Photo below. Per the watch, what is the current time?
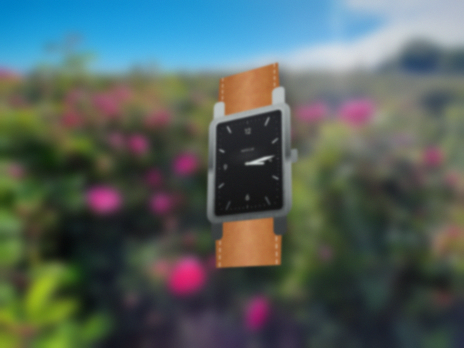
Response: 3:14
